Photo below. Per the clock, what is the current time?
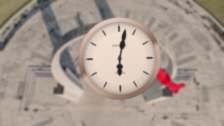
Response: 6:02
